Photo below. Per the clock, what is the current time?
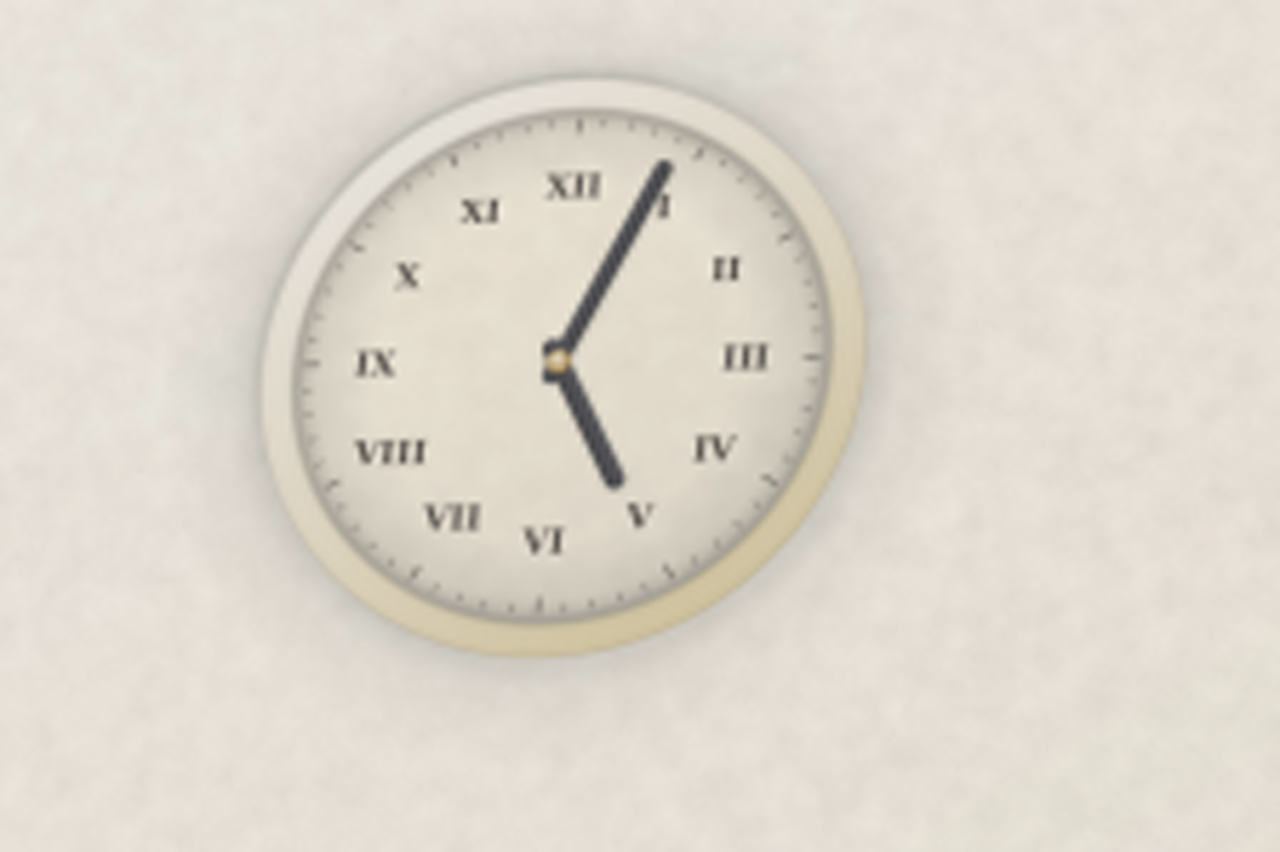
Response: 5:04
